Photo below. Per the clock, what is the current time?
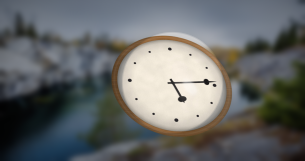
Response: 5:14
